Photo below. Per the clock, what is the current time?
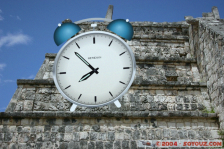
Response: 7:53
